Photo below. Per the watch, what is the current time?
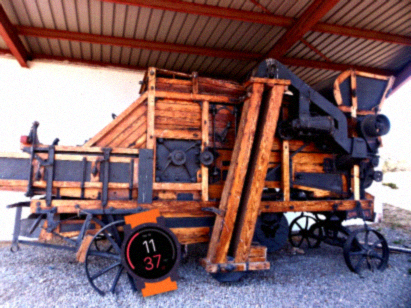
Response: 11:37
